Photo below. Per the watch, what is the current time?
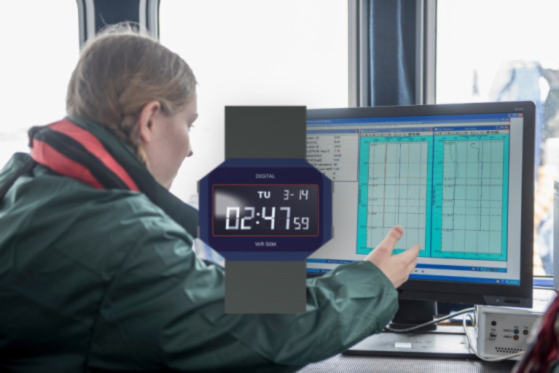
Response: 2:47:59
